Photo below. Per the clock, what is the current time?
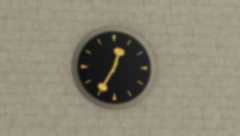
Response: 12:35
